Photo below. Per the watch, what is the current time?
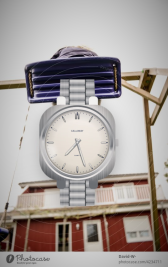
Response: 7:27
